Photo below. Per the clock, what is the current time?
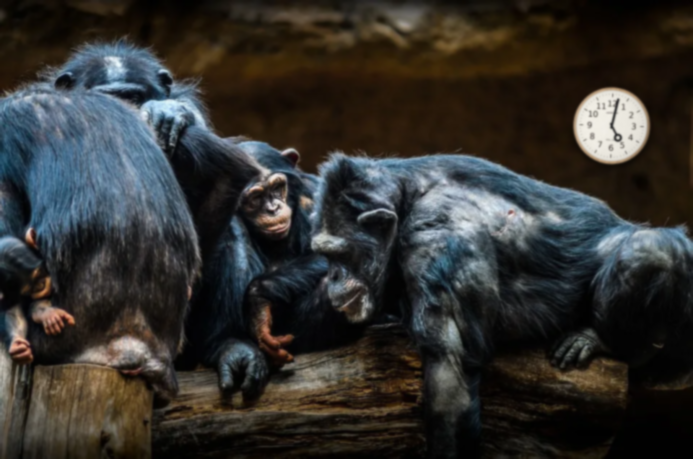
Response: 5:02
